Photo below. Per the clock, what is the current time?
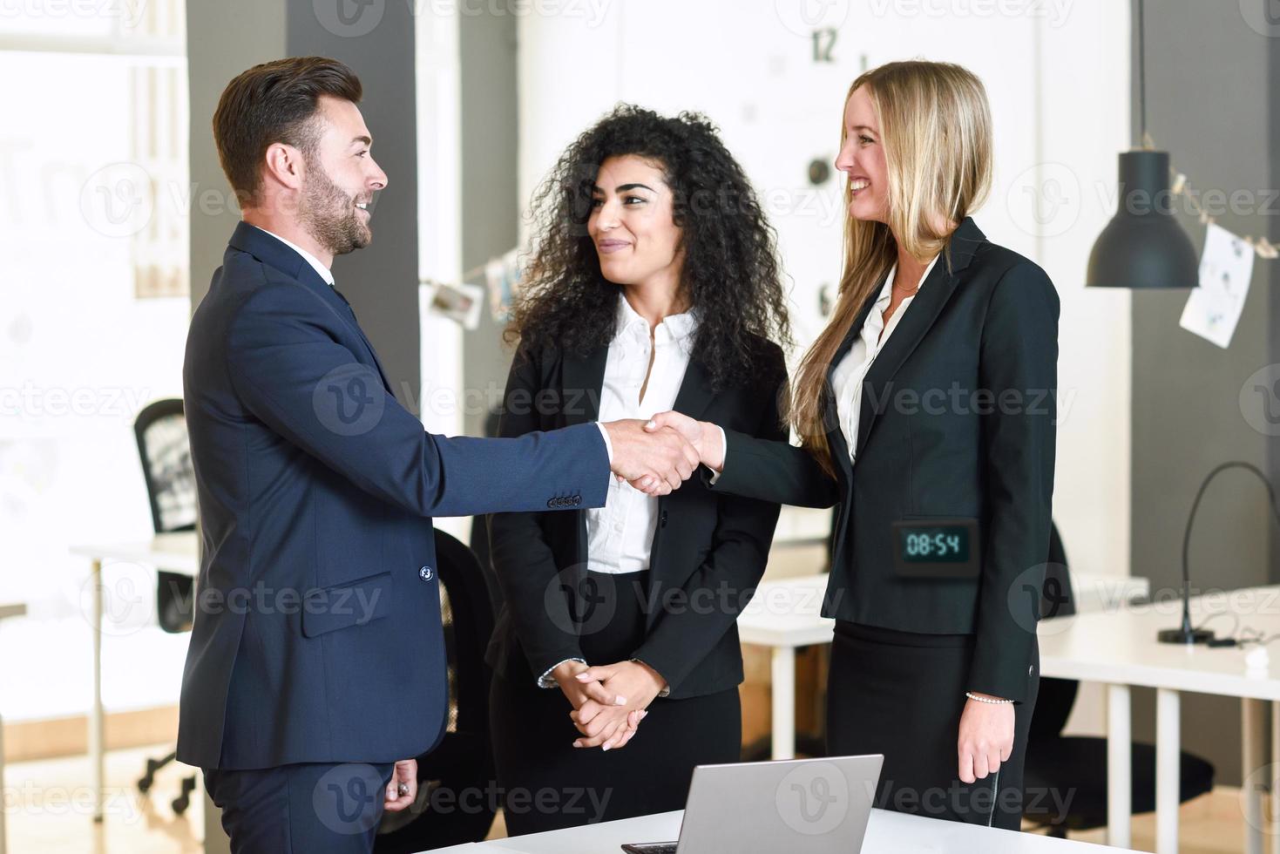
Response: 8:54
